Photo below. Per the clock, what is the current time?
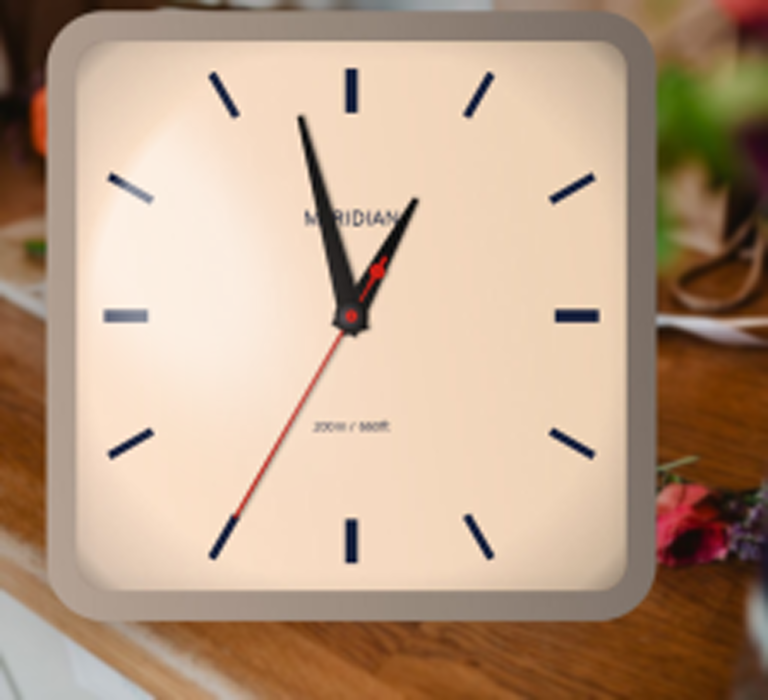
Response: 12:57:35
